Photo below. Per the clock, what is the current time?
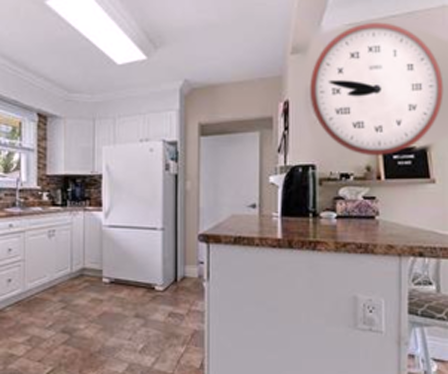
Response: 8:47
